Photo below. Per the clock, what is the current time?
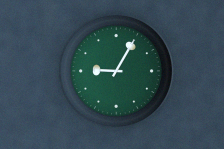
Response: 9:05
